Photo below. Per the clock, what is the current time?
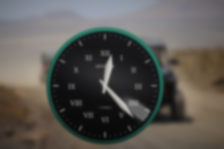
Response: 12:23
